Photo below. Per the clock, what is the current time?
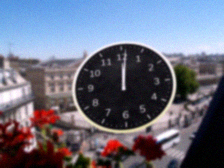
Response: 12:01
